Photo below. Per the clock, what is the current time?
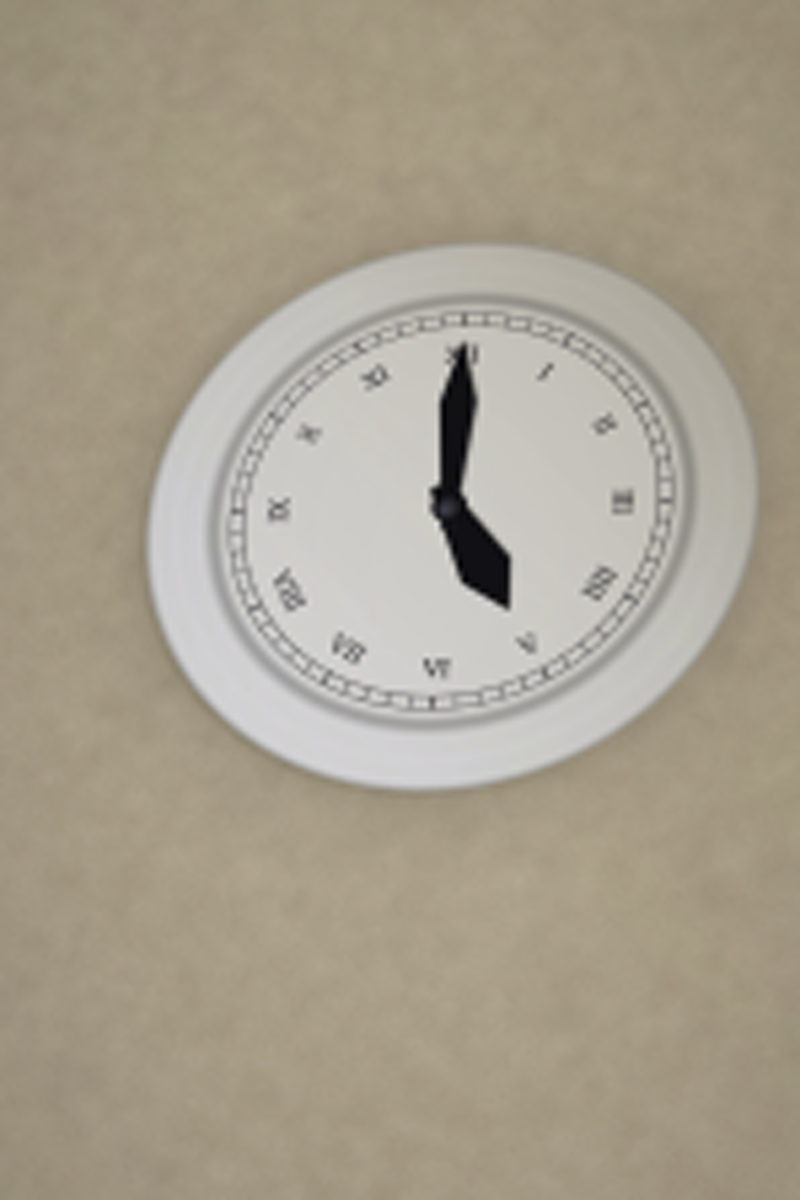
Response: 5:00
